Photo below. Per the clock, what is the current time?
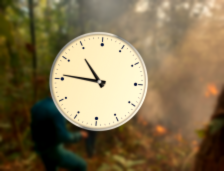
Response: 10:46
